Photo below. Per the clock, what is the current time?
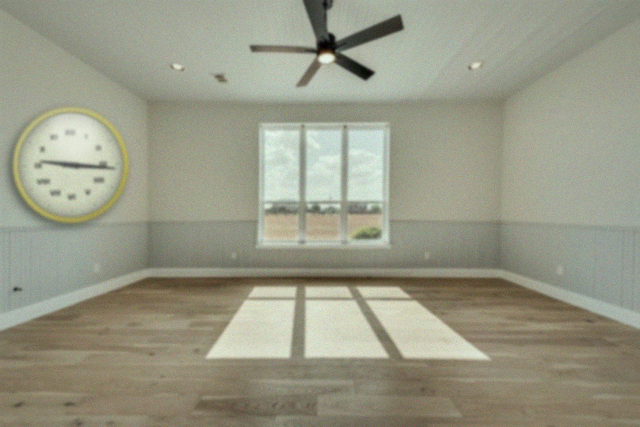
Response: 9:16
